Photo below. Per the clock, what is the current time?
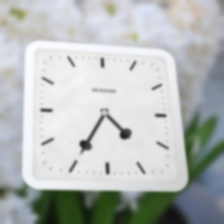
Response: 4:35
